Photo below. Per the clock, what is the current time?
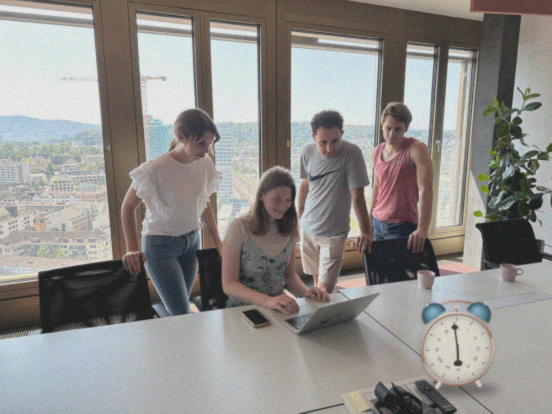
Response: 5:59
